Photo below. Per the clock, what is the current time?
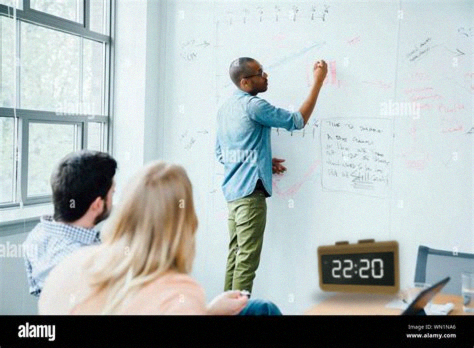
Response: 22:20
